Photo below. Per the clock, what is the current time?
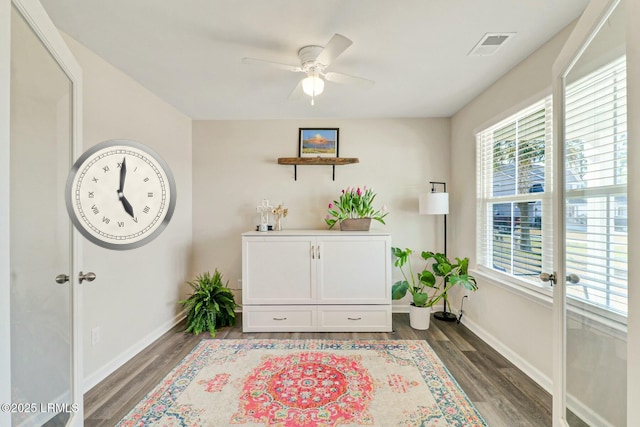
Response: 5:01
